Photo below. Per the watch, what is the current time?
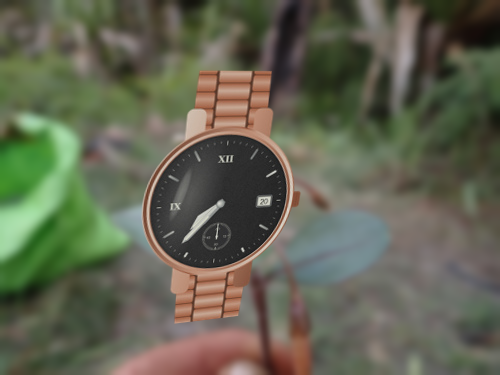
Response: 7:37
